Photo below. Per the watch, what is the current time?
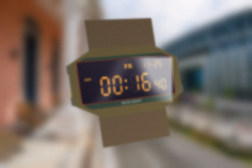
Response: 0:16:40
